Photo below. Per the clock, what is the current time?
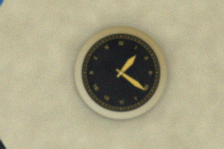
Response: 1:21
